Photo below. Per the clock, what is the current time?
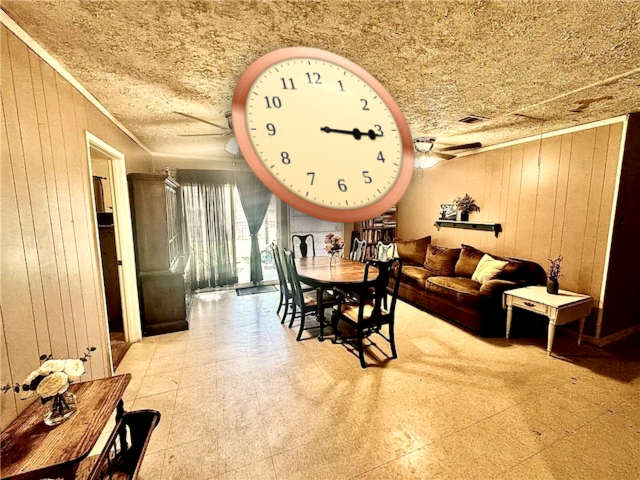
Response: 3:16
